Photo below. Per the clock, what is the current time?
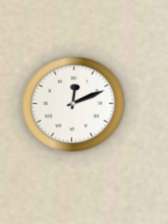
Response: 12:11
